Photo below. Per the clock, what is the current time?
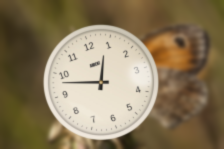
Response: 12:48
